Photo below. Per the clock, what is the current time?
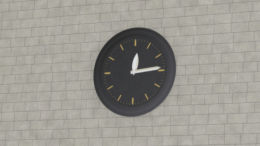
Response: 12:14
